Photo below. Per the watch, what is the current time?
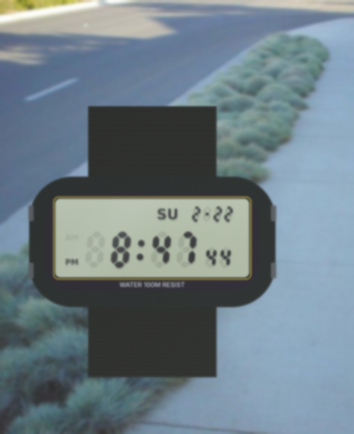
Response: 8:47:44
